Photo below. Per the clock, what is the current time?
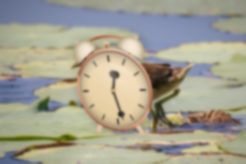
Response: 12:28
